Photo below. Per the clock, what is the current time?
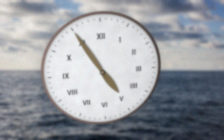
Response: 4:55
